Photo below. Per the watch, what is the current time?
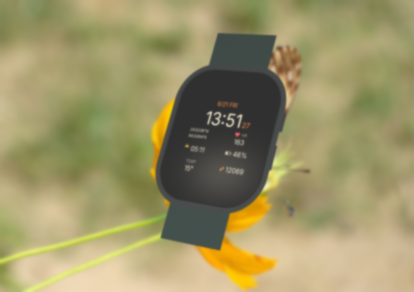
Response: 13:51
